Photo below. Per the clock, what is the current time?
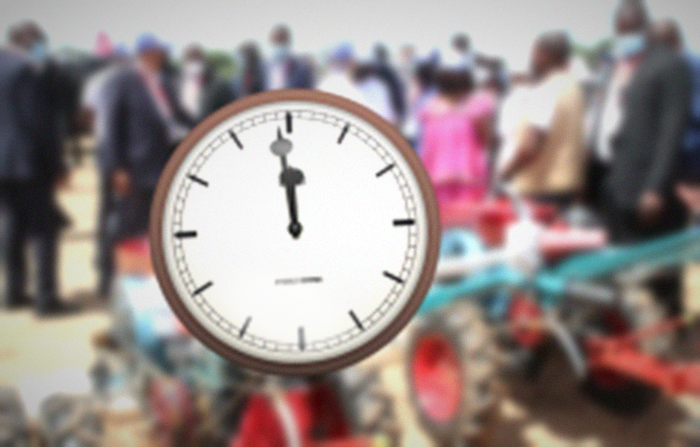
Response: 11:59
